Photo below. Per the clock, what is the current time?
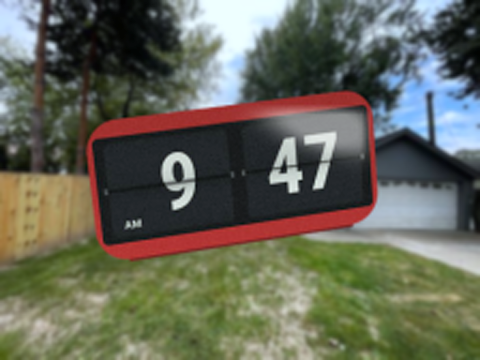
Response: 9:47
